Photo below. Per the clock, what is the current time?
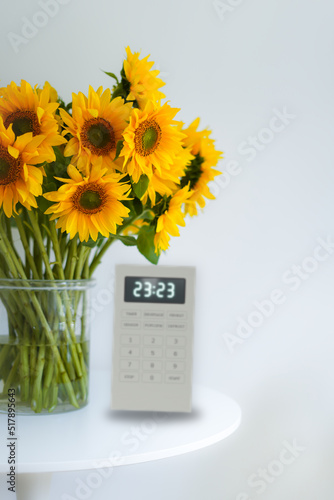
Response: 23:23
